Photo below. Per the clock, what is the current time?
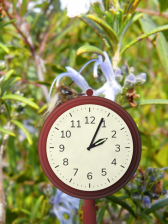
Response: 2:04
